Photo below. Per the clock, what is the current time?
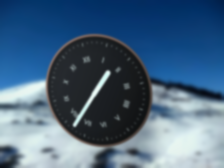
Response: 1:38
